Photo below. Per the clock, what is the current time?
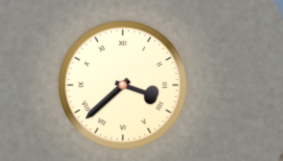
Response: 3:38
